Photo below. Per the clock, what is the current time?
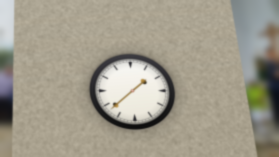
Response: 1:38
